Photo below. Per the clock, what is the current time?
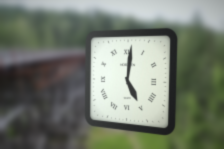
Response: 5:01
